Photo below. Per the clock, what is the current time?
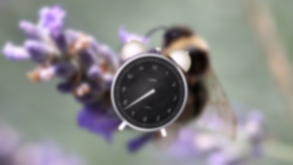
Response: 7:38
